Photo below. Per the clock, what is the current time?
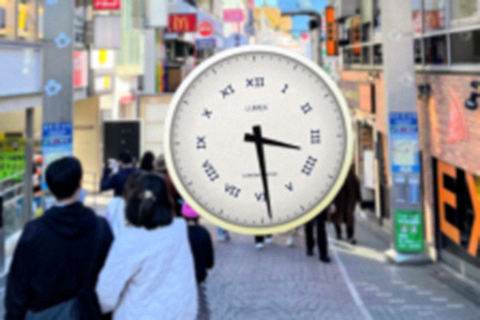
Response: 3:29
